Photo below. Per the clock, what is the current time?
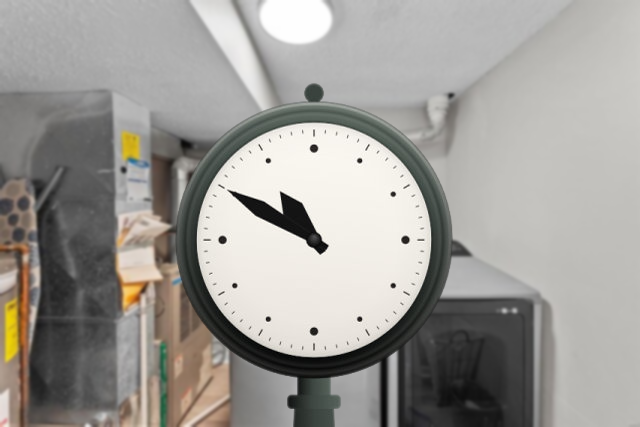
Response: 10:50
